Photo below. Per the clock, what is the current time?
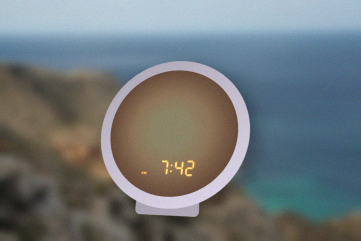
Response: 7:42
